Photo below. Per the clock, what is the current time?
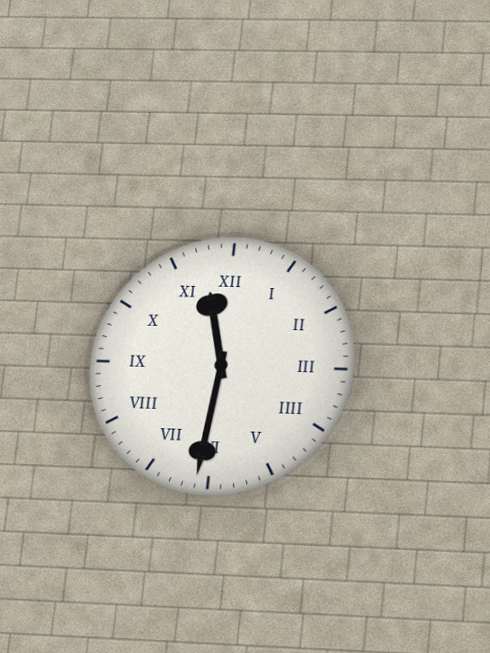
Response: 11:31
